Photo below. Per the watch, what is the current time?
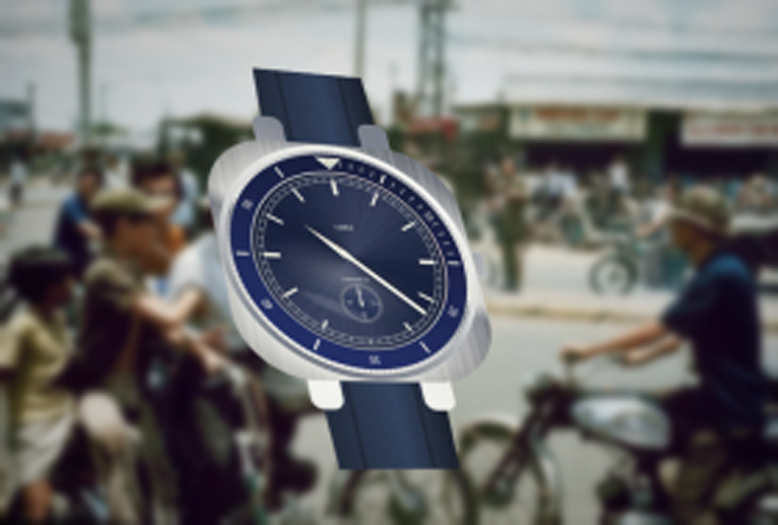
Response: 10:22
